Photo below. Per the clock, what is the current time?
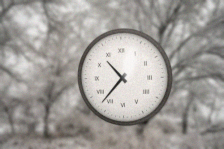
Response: 10:37
